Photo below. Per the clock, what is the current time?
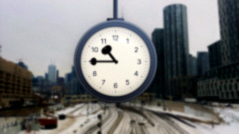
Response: 10:45
